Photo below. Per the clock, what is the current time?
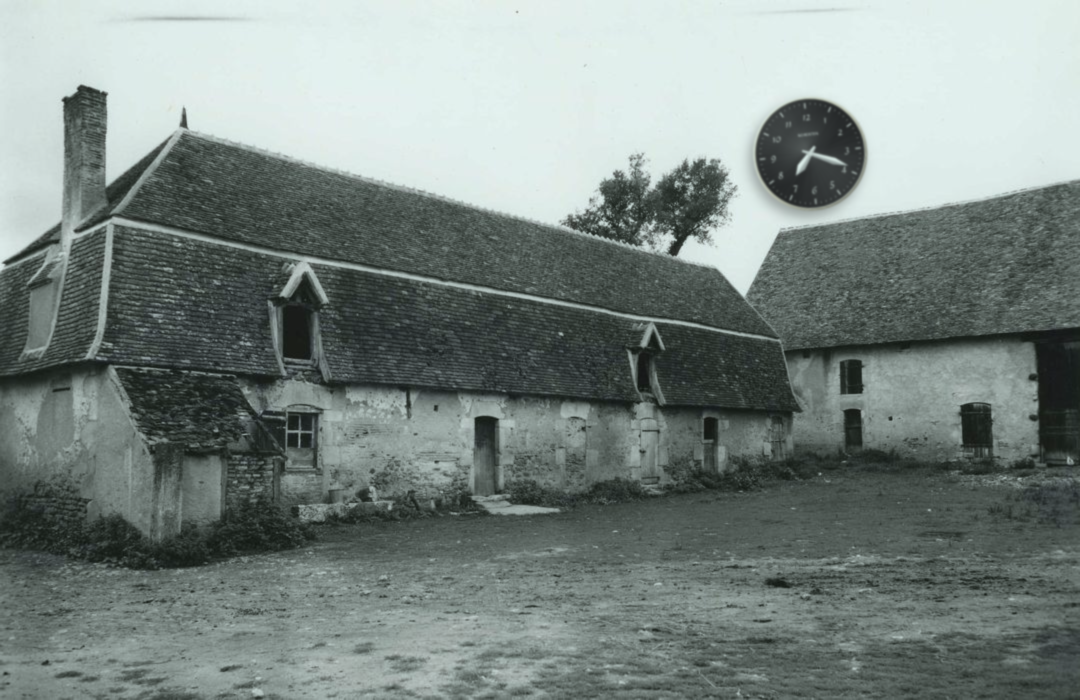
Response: 7:19
